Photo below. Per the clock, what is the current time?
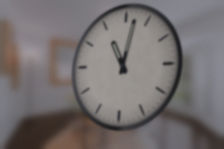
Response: 11:02
